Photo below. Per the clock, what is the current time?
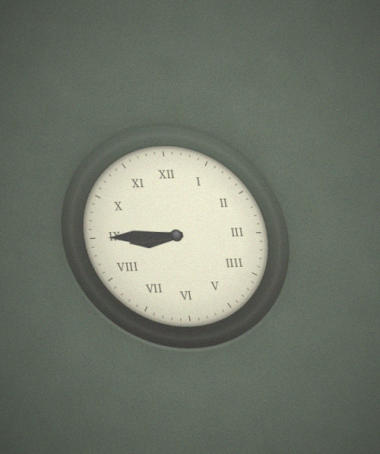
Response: 8:45
